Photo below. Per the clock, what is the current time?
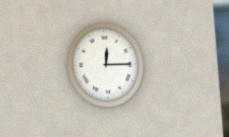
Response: 12:15
